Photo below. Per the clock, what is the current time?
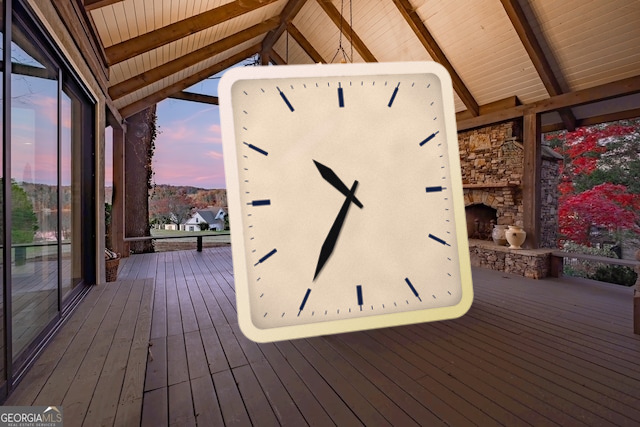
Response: 10:35
